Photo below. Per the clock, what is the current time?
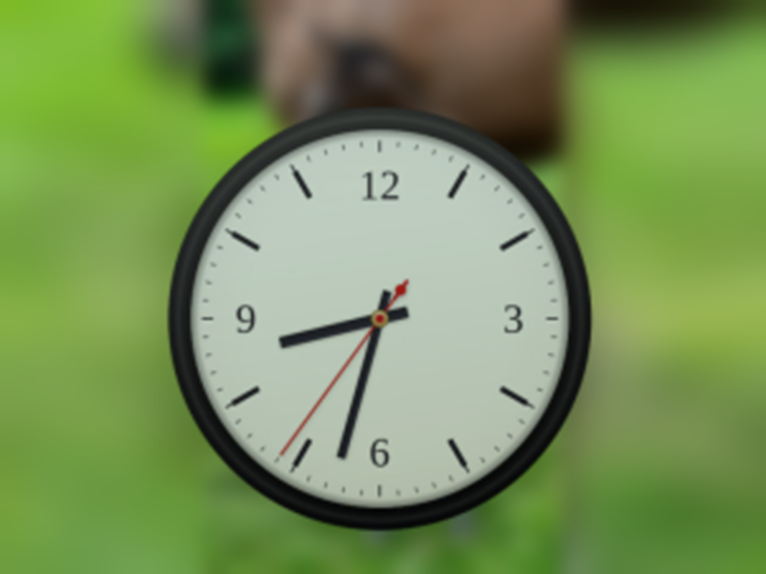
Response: 8:32:36
